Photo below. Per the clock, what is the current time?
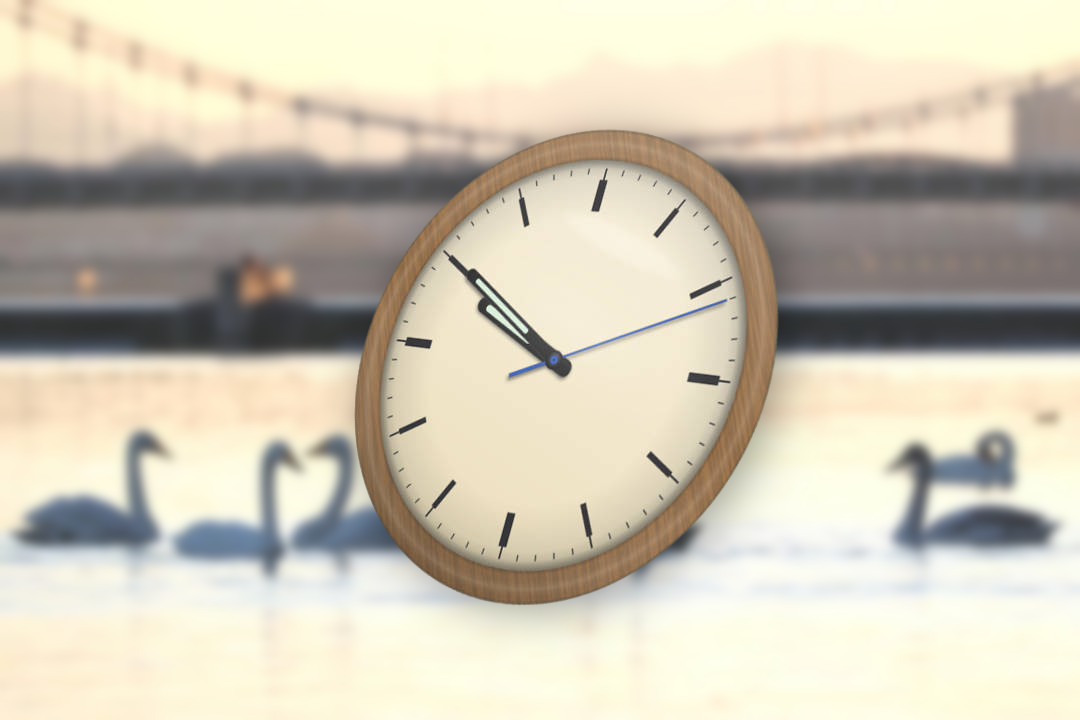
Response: 9:50:11
